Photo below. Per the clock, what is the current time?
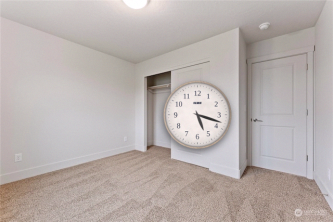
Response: 5:18
